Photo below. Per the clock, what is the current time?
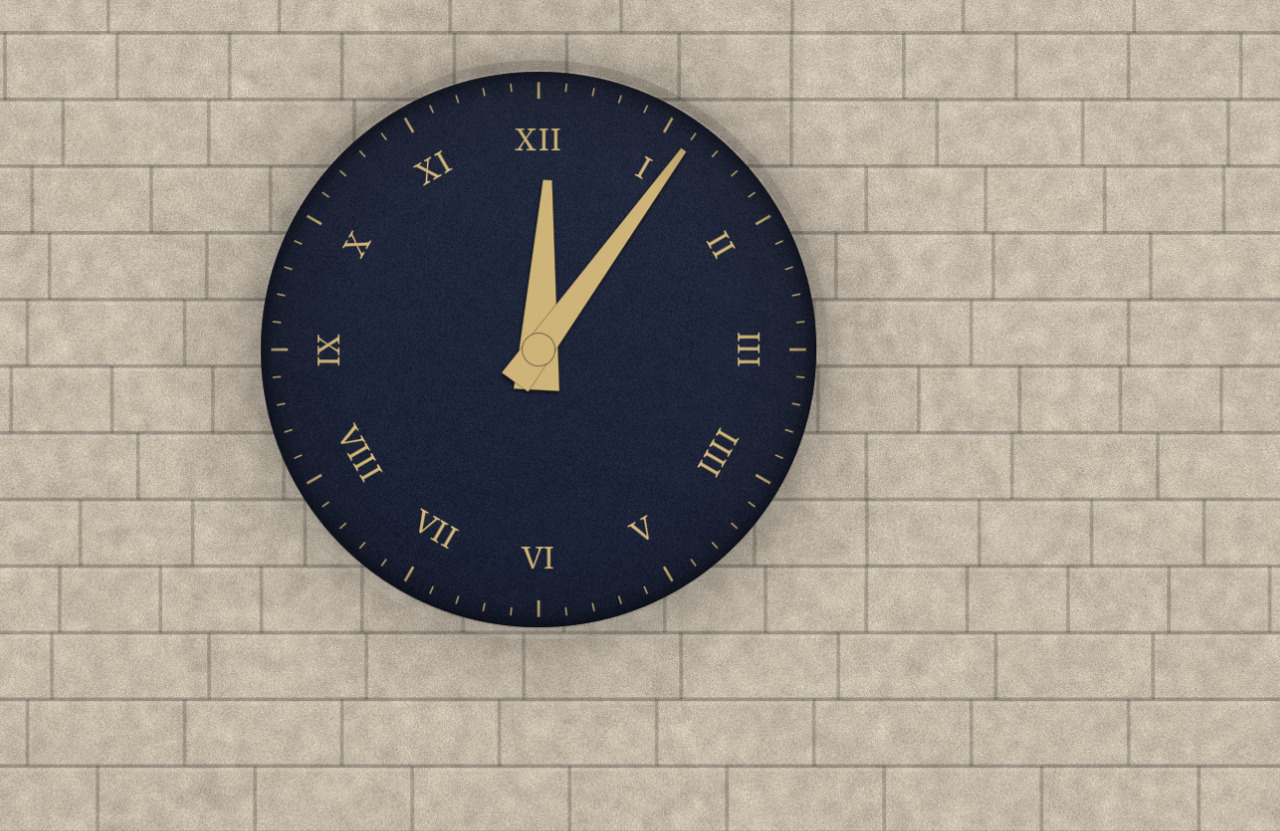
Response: 12:06
